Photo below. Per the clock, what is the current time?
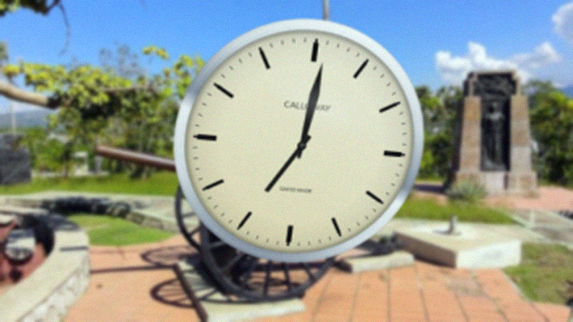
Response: 7:01
